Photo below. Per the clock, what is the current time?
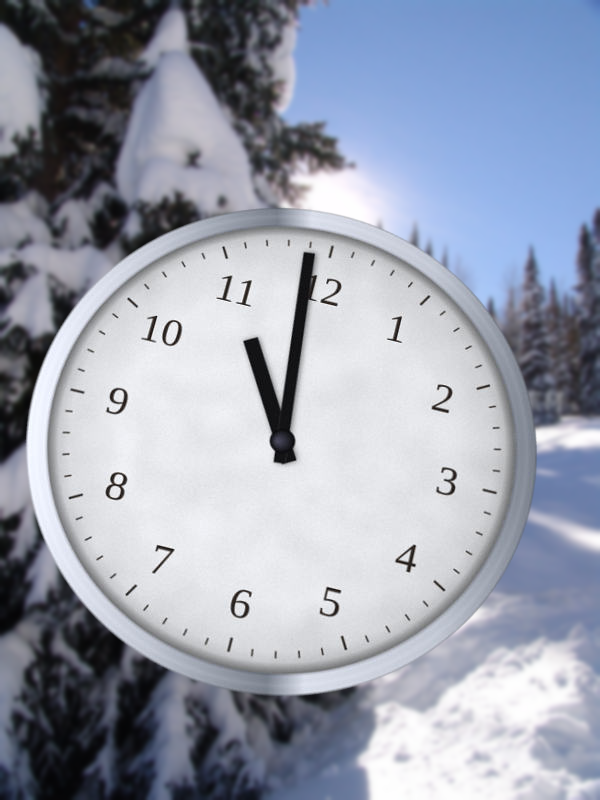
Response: 10:59
